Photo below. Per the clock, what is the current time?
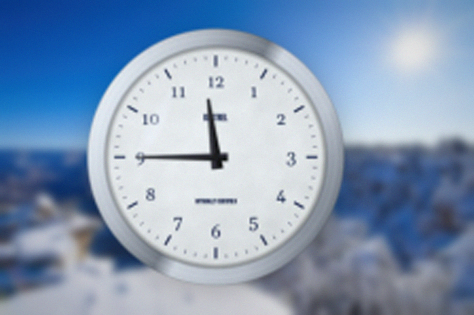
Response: 11:45
